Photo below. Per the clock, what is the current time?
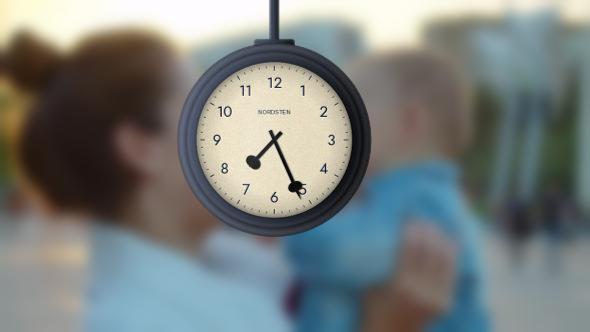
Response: 7:26
